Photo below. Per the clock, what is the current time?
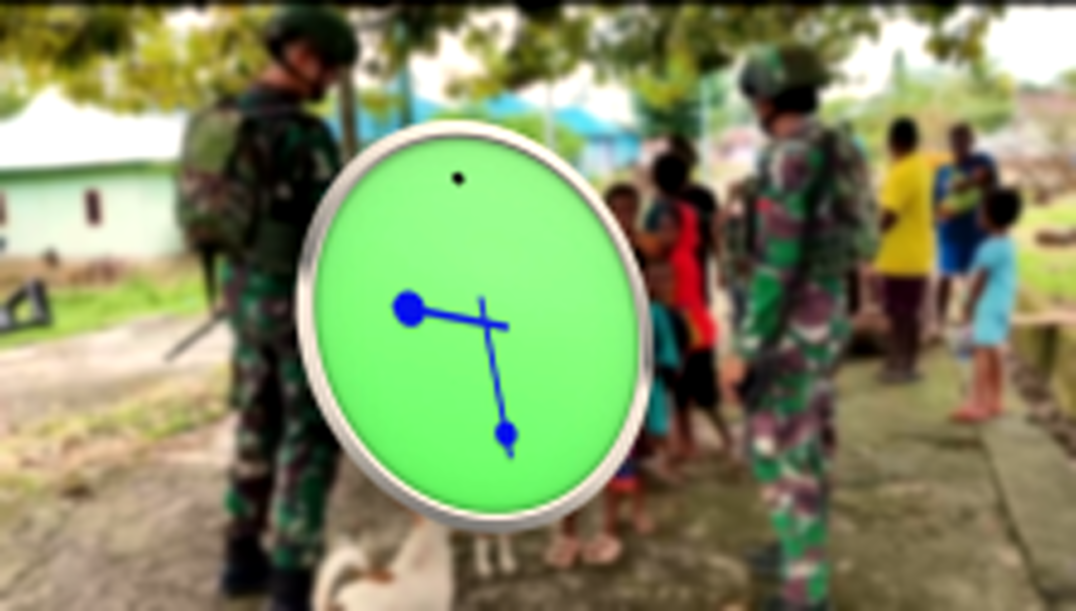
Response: 9:30
